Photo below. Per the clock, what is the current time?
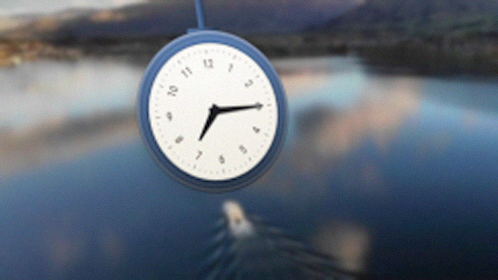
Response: 7:15
